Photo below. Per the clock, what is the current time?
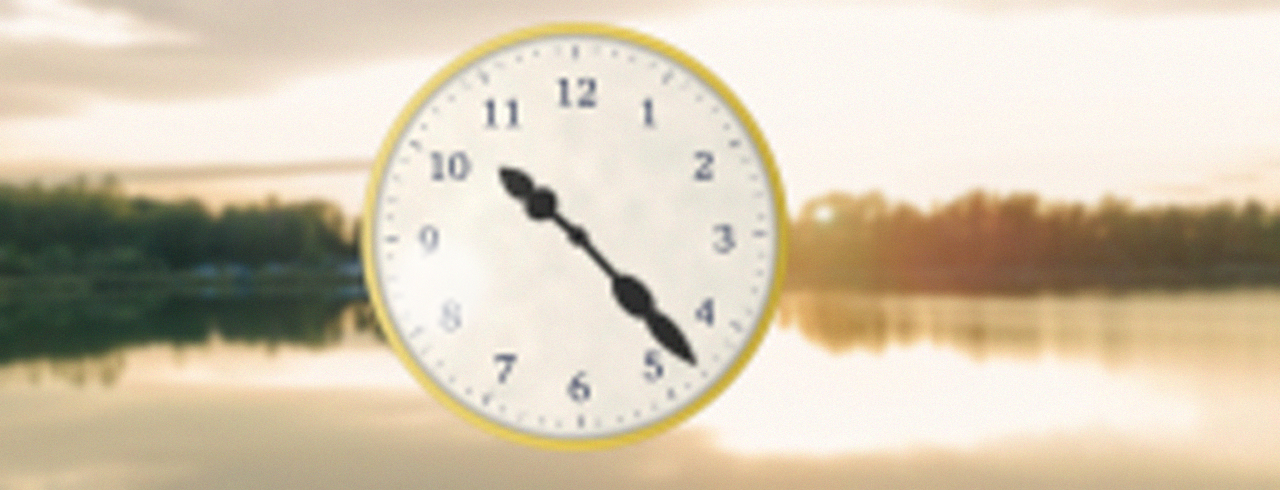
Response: 10:23
